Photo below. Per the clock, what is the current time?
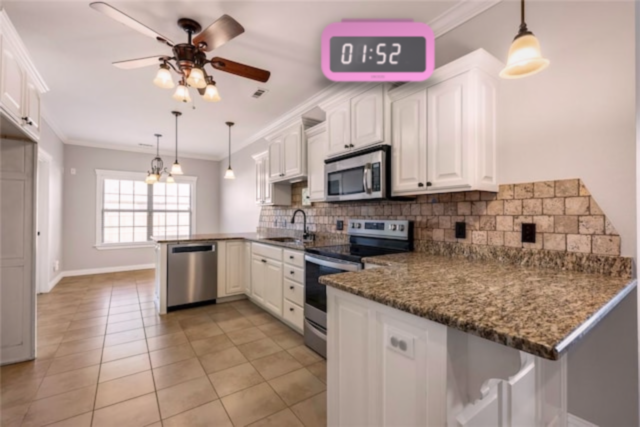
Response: 1:52
